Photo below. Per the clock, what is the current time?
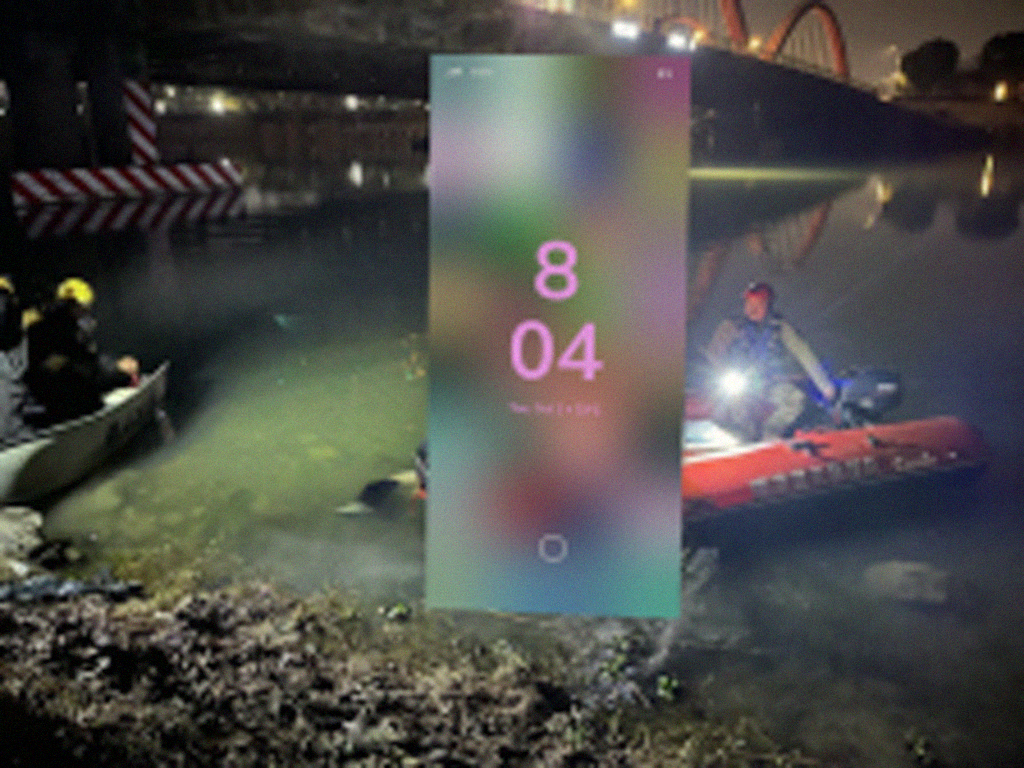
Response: 8:04
